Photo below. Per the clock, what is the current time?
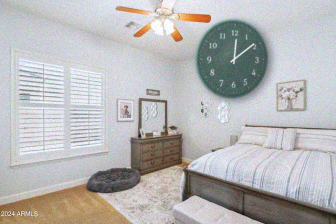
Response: 12:09
